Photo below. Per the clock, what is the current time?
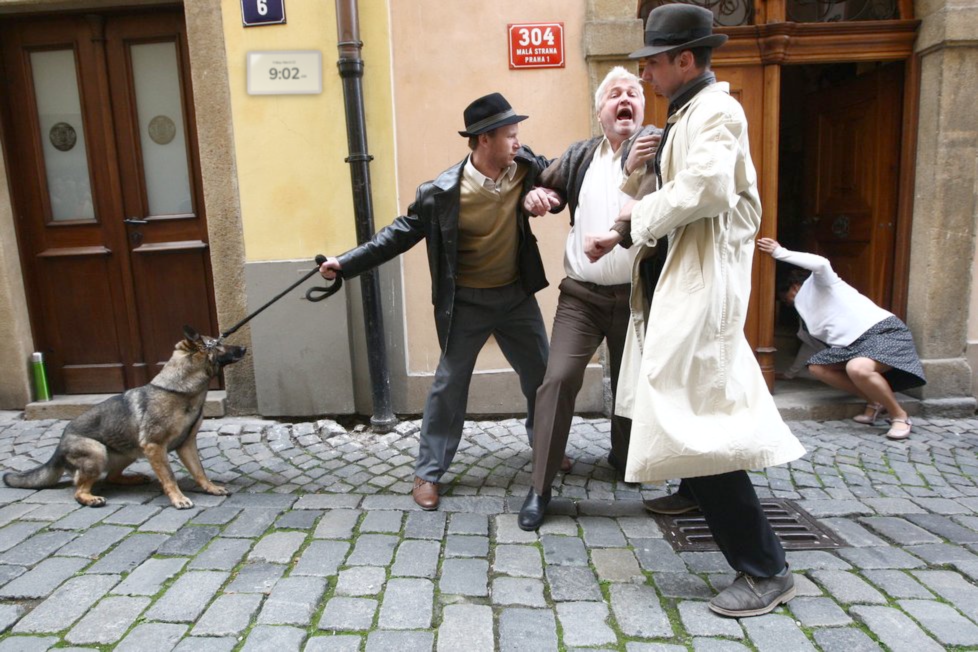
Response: 9:02
